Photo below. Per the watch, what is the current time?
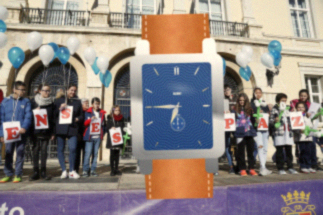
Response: 6:45
